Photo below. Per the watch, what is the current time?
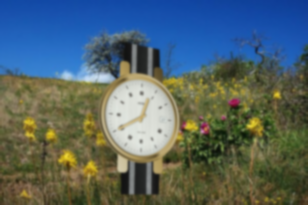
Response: 12:40
